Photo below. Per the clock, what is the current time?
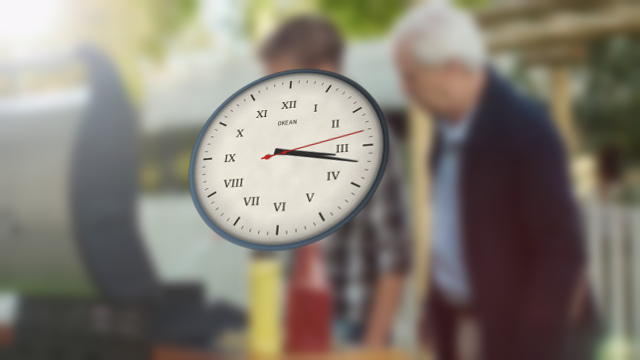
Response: 3:17:13
